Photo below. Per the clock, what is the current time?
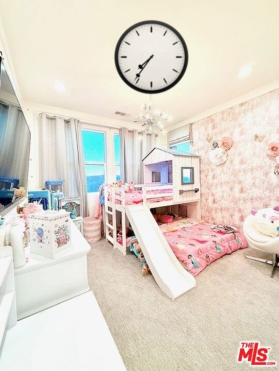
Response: 7:36
